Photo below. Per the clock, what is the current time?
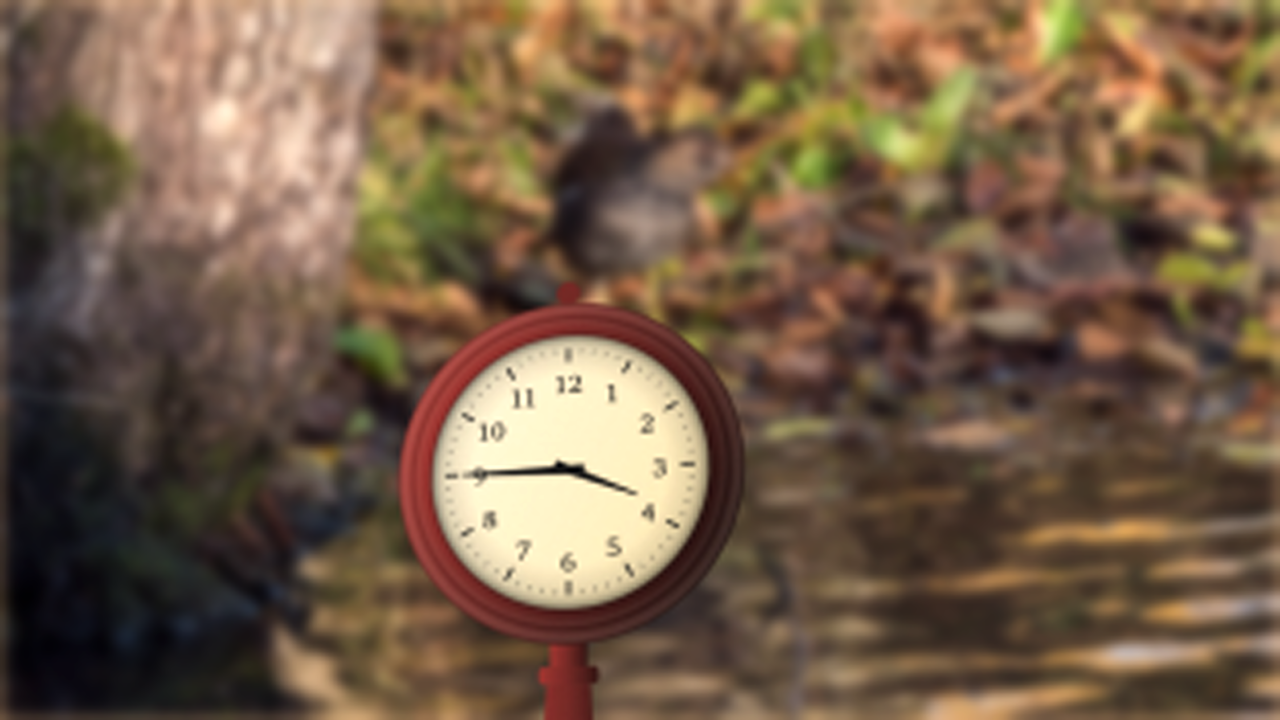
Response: 3:45
